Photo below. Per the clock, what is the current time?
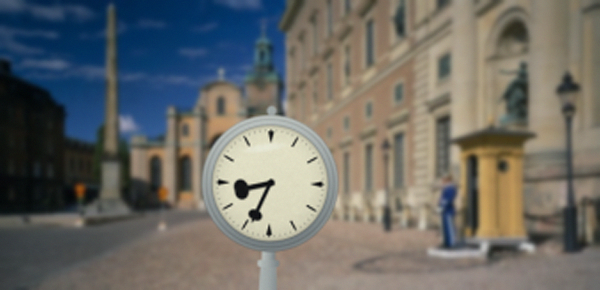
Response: 8:34
